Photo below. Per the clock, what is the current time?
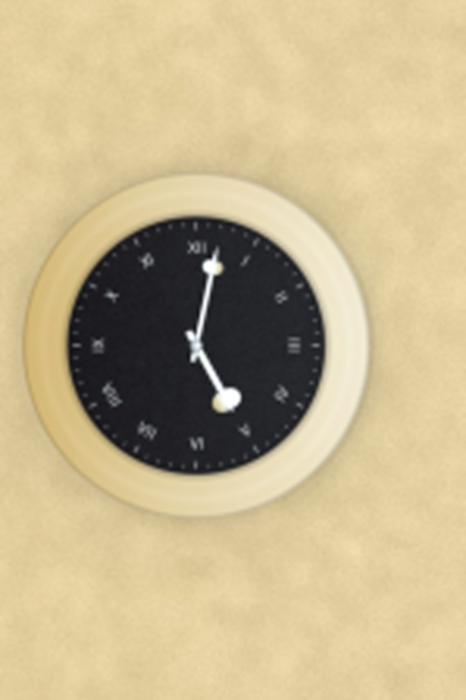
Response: 5:02
